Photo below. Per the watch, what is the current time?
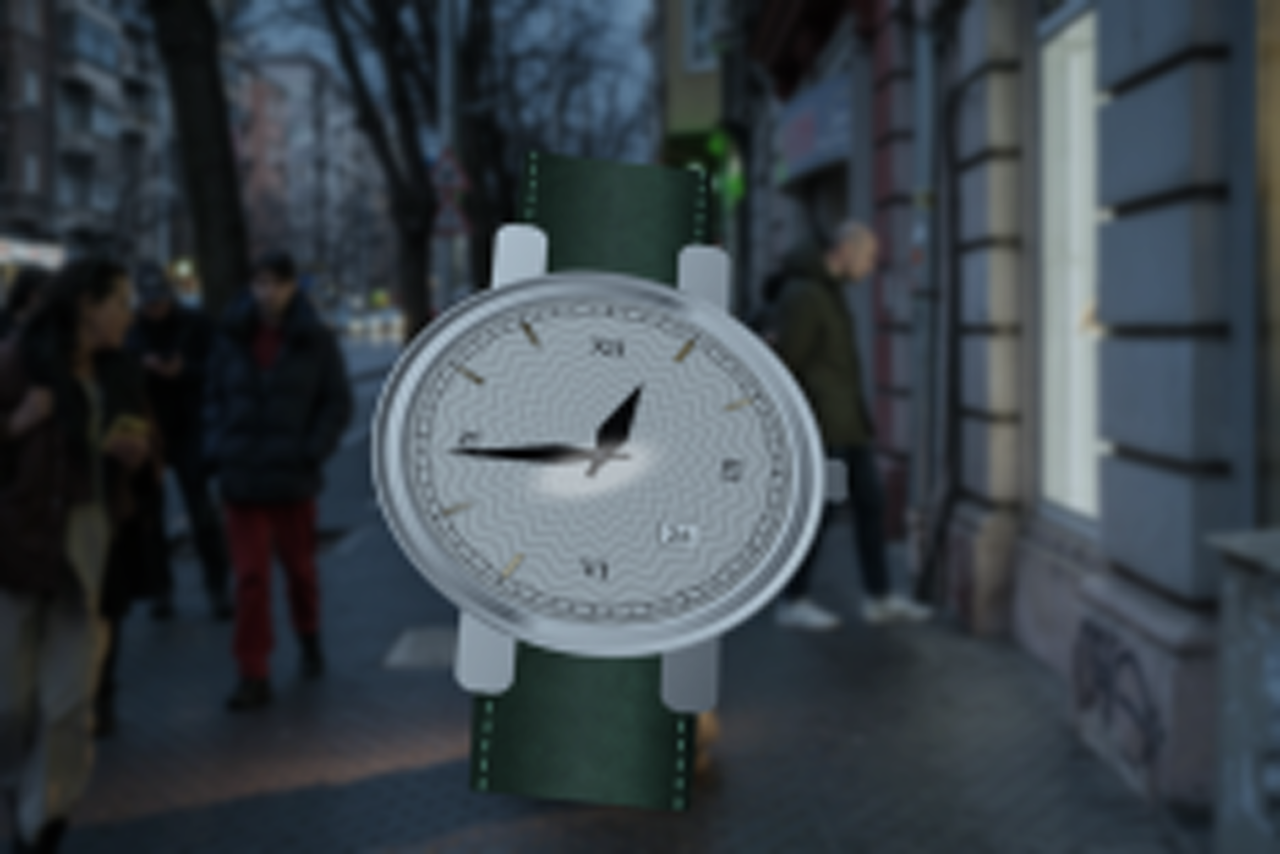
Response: 12:44
